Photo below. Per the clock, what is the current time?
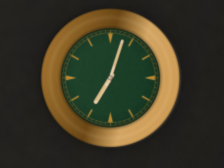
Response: 7:03
